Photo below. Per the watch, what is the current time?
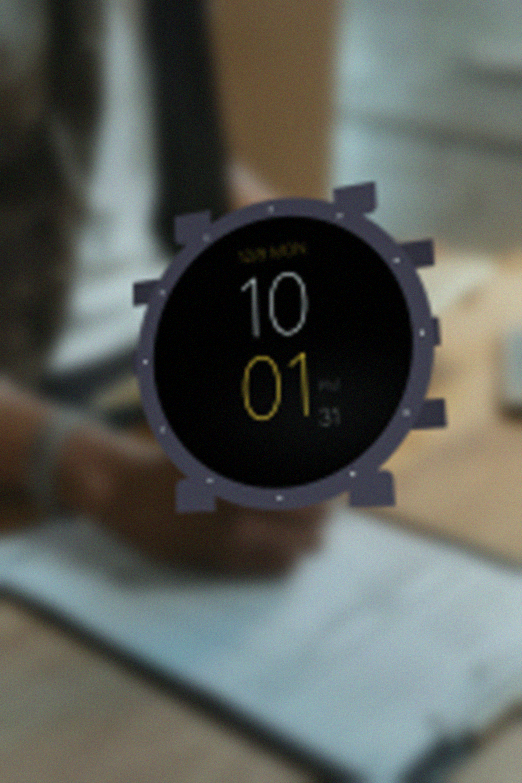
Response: 10:01
